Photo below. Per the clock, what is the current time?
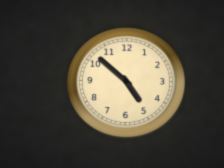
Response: 4:52
